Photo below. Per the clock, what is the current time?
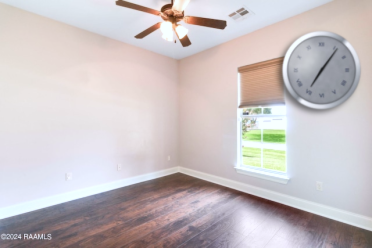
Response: 7:06
